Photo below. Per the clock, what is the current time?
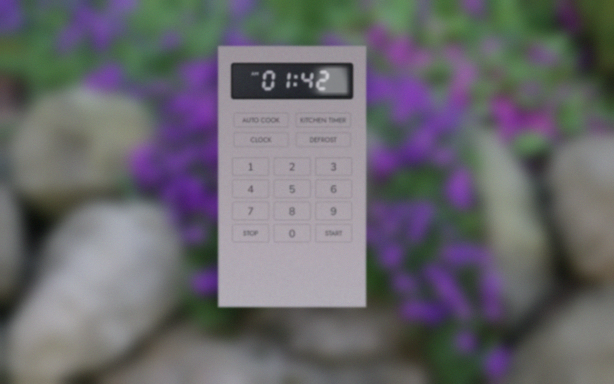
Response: 1:42
